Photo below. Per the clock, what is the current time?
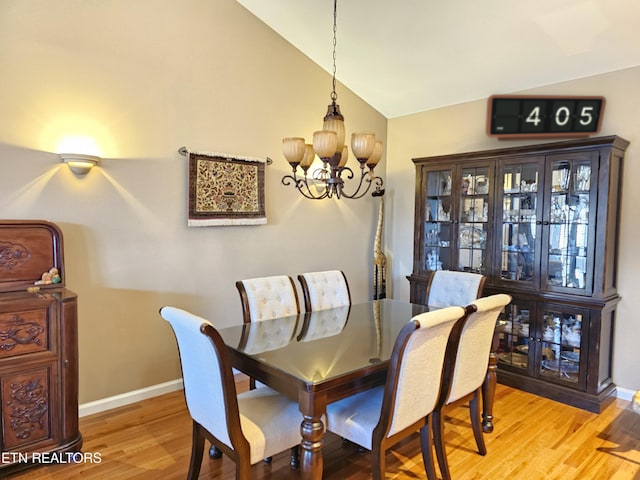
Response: 4:05
